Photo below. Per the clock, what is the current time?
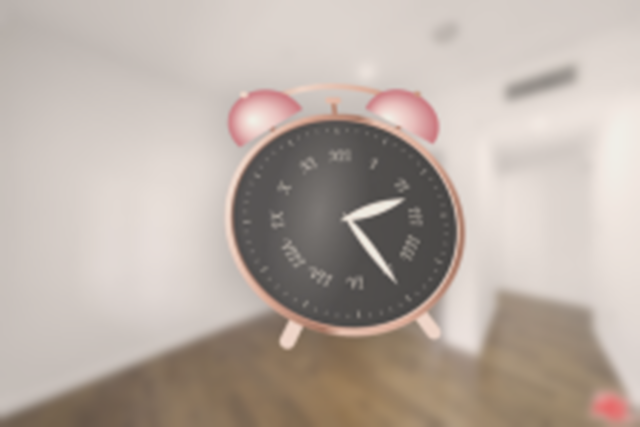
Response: 2:25
